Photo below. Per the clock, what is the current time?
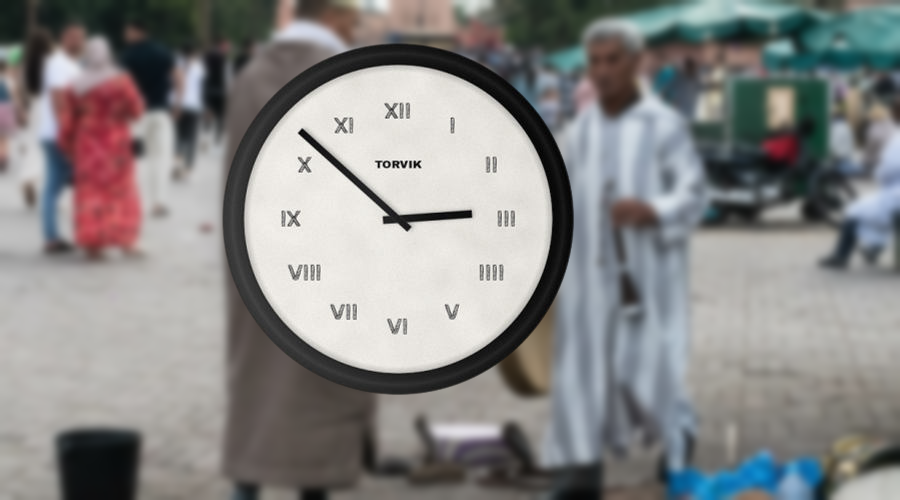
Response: 2:52
